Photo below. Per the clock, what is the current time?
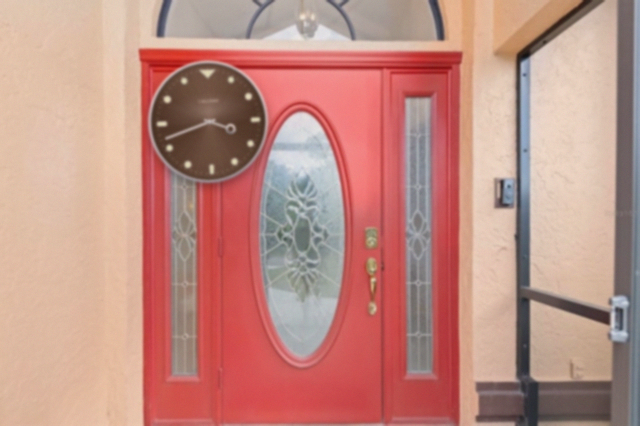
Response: 3:42
